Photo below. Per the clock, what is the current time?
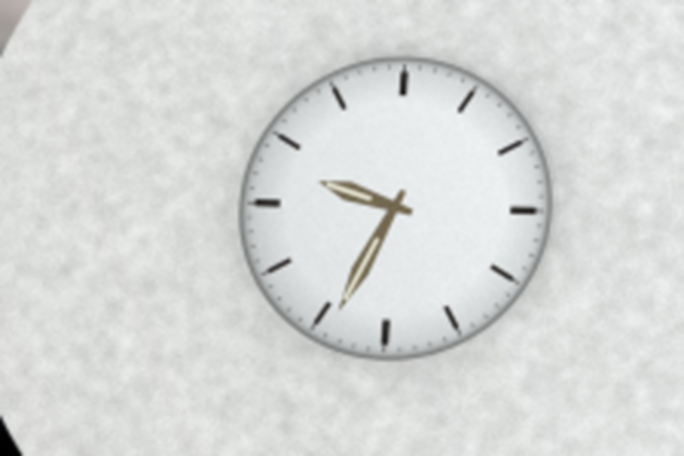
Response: 9:34
